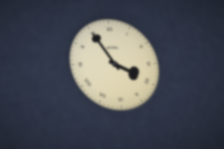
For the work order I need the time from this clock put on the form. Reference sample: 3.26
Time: 3.55
